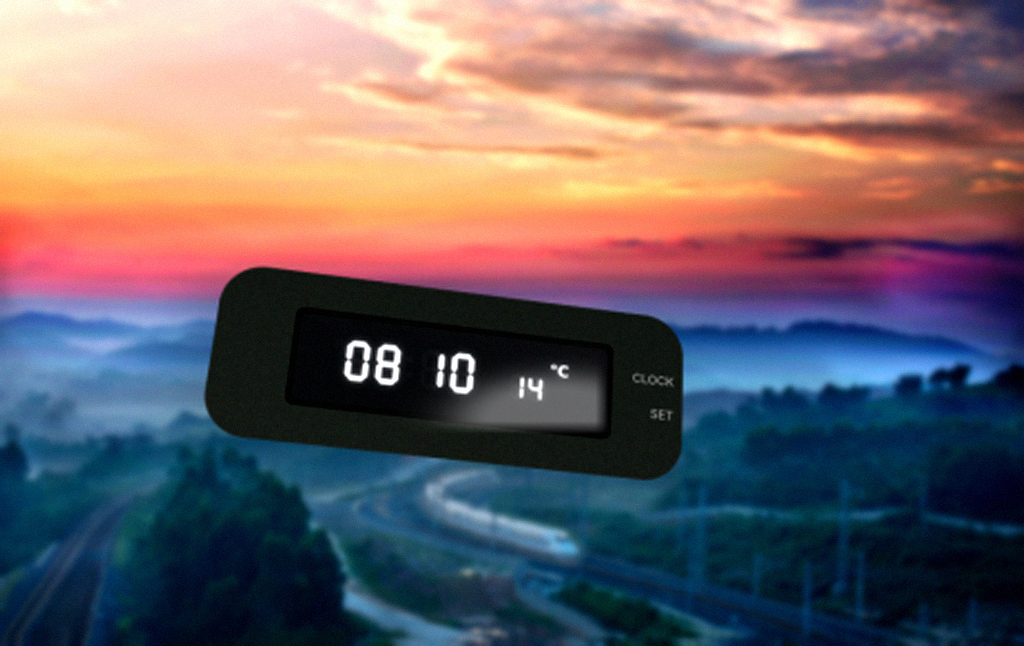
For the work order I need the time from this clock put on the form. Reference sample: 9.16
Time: 8.10
